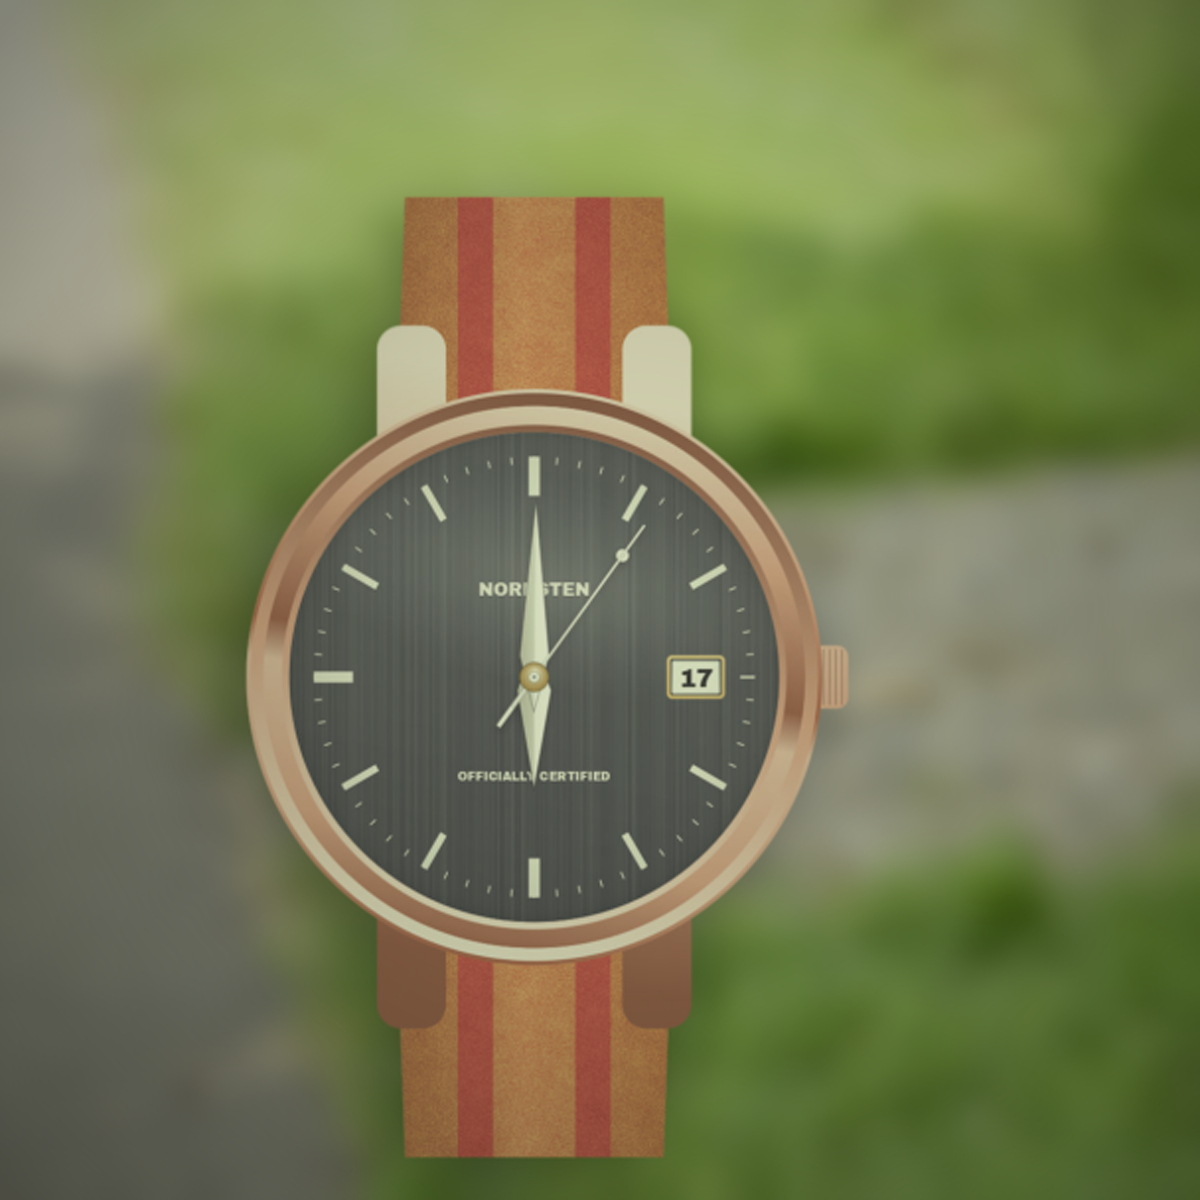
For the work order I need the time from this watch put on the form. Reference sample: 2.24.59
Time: 6.00.06
